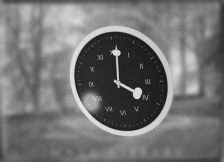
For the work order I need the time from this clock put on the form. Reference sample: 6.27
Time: 4.01
